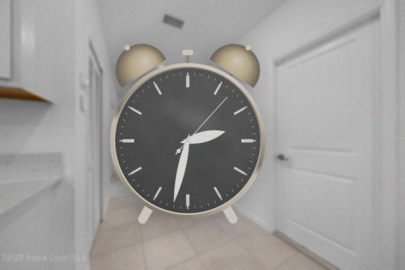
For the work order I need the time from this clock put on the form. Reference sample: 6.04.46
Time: 2.32.07
